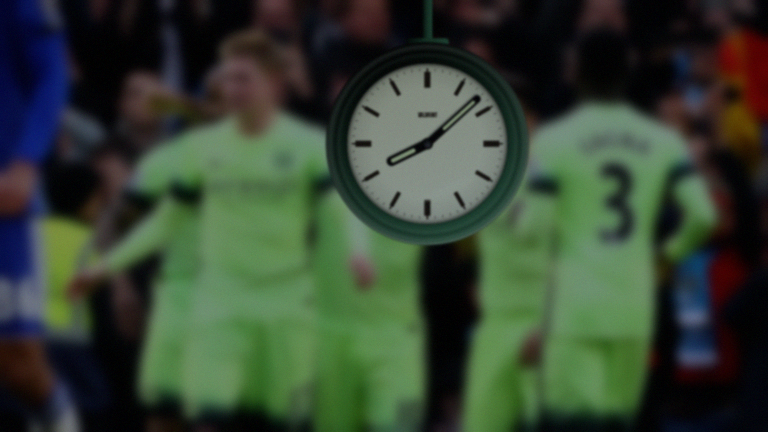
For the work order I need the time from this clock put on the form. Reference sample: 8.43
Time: 8.08
